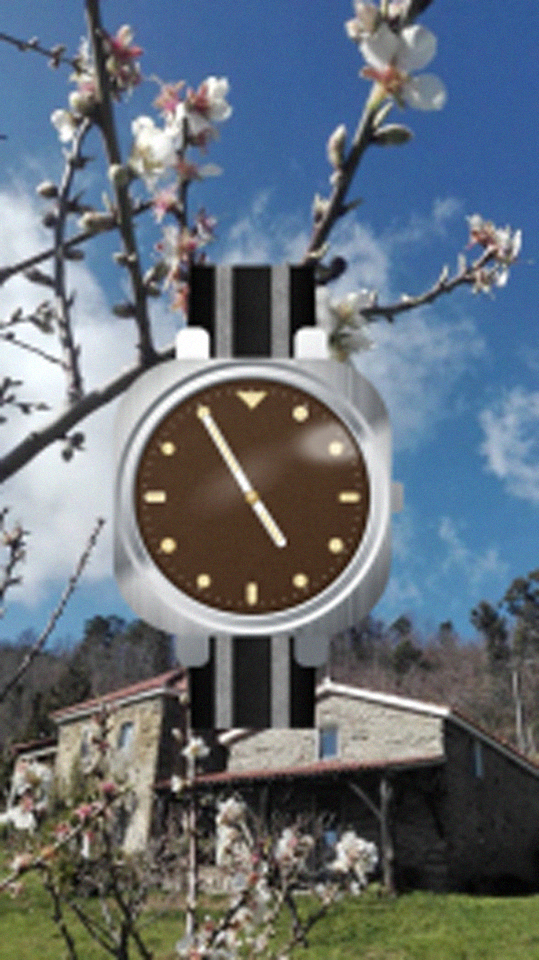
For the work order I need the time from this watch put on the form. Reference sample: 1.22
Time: 4.55
